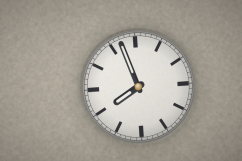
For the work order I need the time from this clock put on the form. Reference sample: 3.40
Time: 7.57
